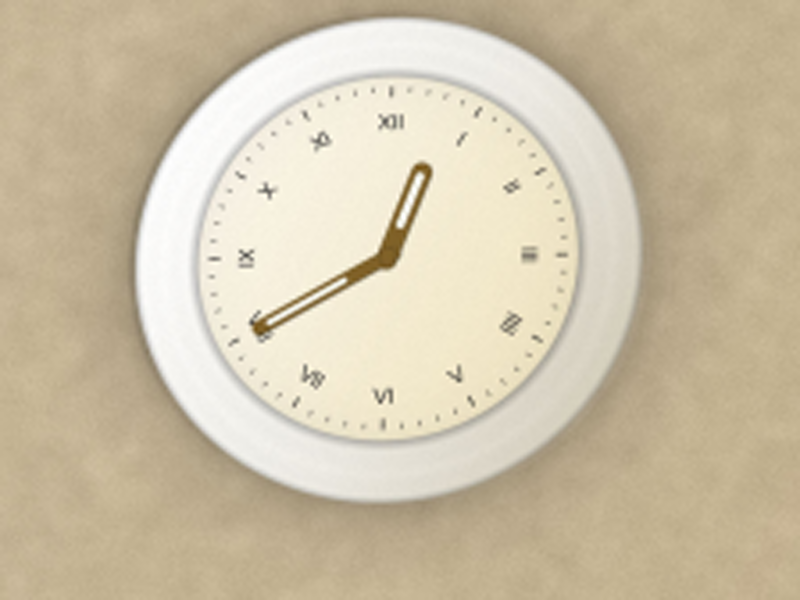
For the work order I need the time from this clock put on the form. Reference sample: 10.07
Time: 12.40
